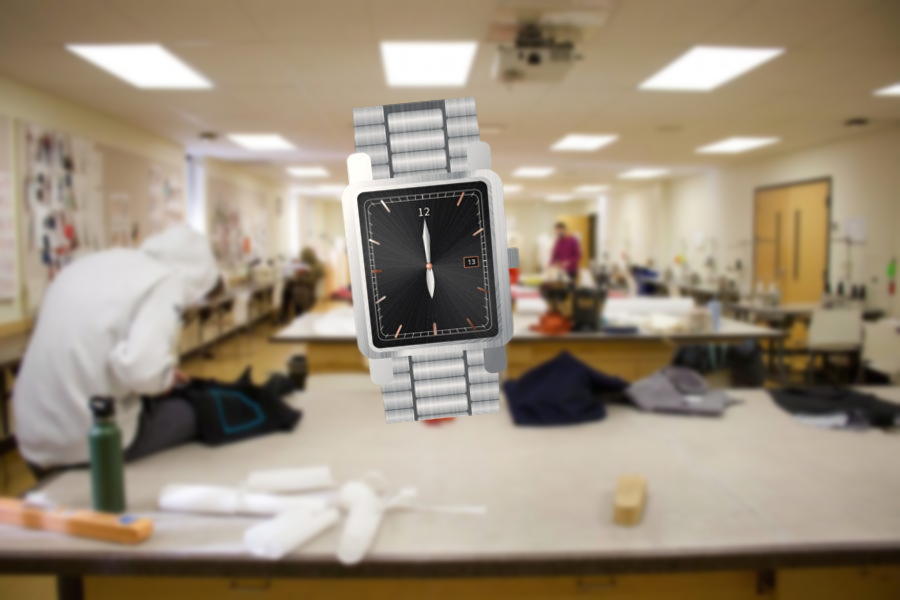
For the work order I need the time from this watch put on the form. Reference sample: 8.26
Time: 6.00
